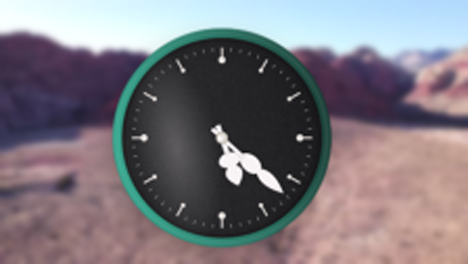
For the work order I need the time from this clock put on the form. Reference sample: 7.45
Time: 5.22
